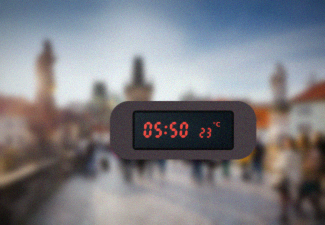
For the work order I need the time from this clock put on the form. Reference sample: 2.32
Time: 5.50
